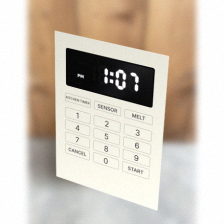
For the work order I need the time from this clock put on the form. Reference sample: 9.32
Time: 1.07
